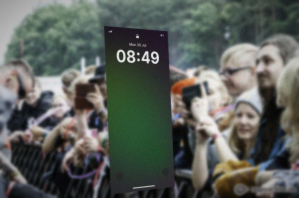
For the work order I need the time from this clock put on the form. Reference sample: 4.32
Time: 8.49
